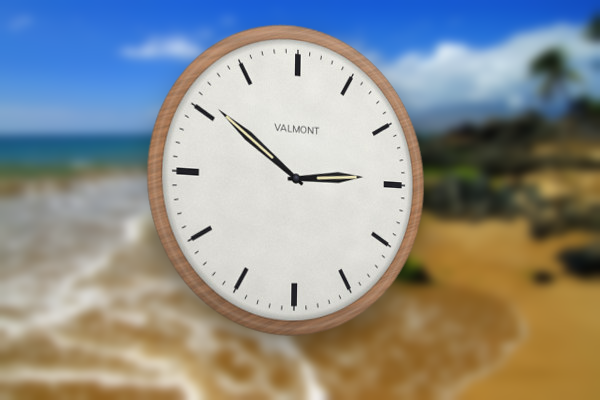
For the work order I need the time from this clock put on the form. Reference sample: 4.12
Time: 2.51
